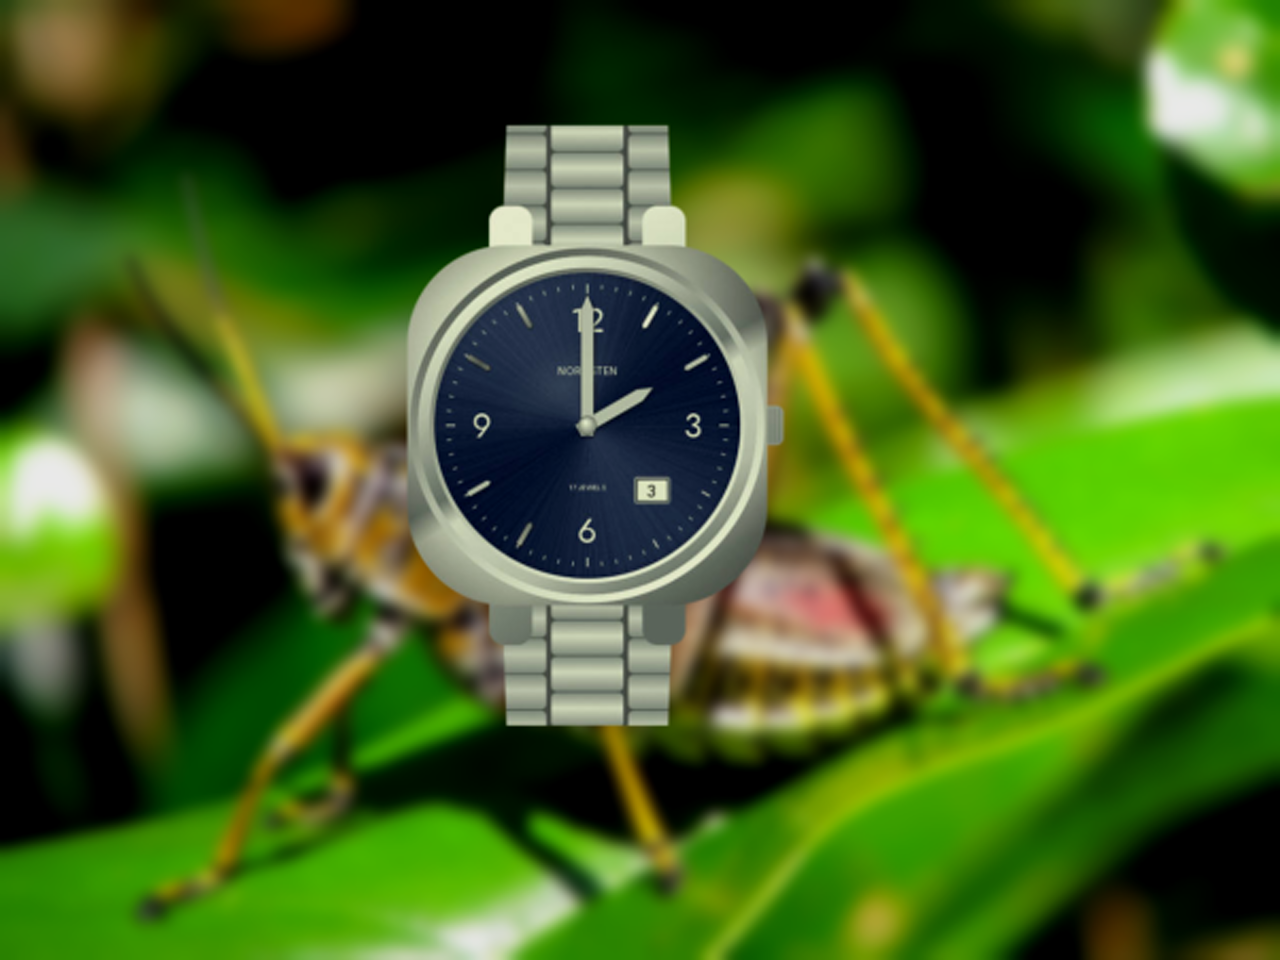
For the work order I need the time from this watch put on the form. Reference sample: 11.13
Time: 2.00
